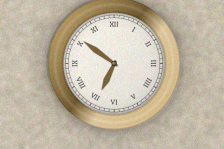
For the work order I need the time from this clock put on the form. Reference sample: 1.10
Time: 6.51
